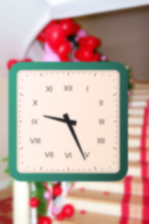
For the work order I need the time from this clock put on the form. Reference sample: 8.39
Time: 9.26
